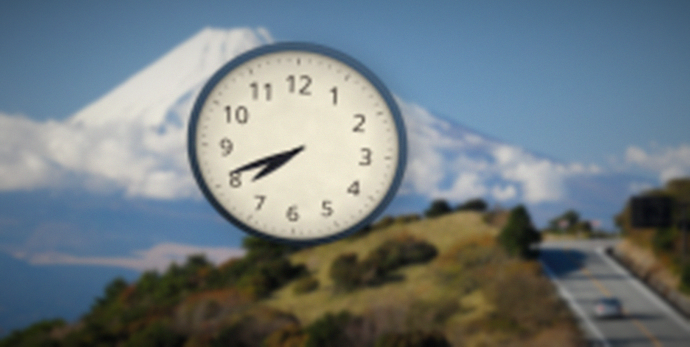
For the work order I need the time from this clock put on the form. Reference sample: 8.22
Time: 7.41
